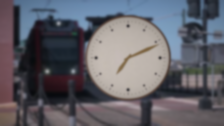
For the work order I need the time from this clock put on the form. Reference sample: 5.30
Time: 7.11
